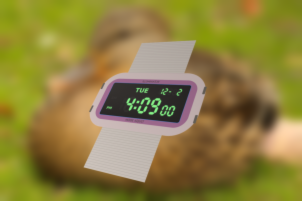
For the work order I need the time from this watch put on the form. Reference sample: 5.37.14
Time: 4.09.00
